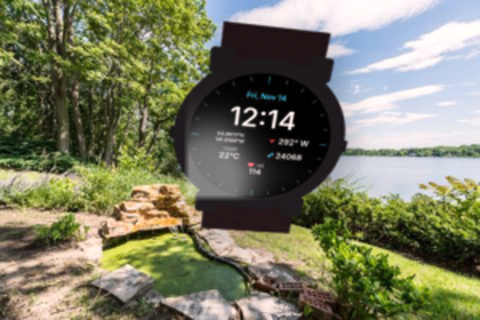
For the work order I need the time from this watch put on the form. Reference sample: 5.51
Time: 12.14
